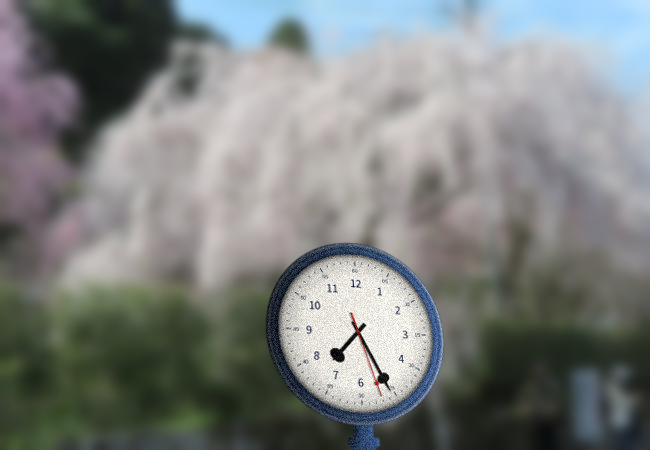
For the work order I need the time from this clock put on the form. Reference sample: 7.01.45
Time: 7.25.27
